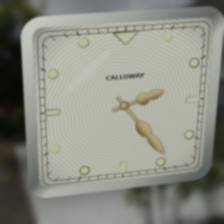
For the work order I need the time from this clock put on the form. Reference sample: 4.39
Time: 2.24
